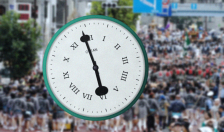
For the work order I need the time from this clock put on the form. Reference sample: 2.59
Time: 5.59
